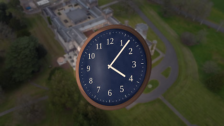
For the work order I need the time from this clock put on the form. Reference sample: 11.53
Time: 4.07
